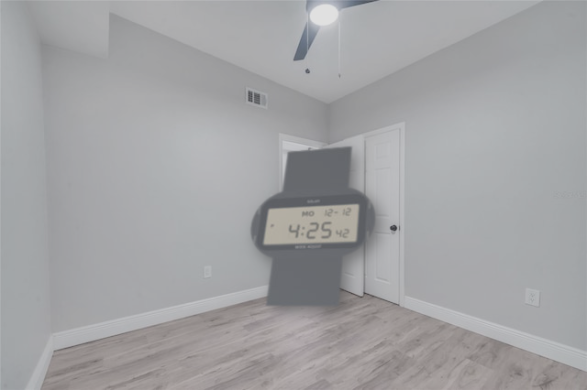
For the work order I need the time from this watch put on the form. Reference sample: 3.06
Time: 4.25
